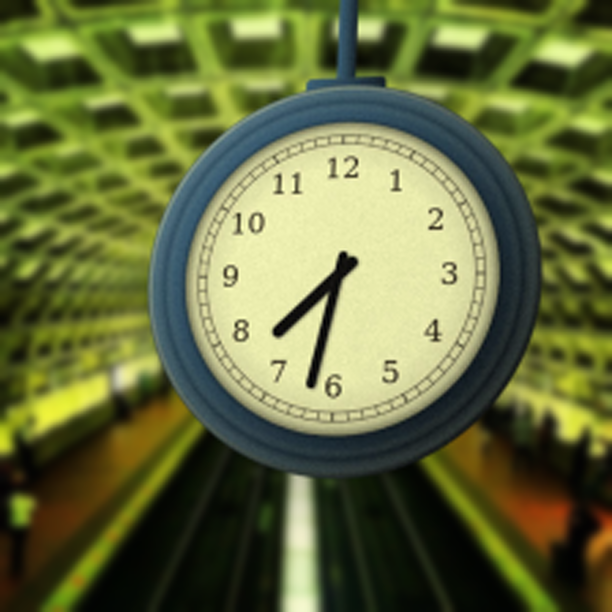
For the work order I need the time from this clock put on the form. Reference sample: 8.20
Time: 7.32
